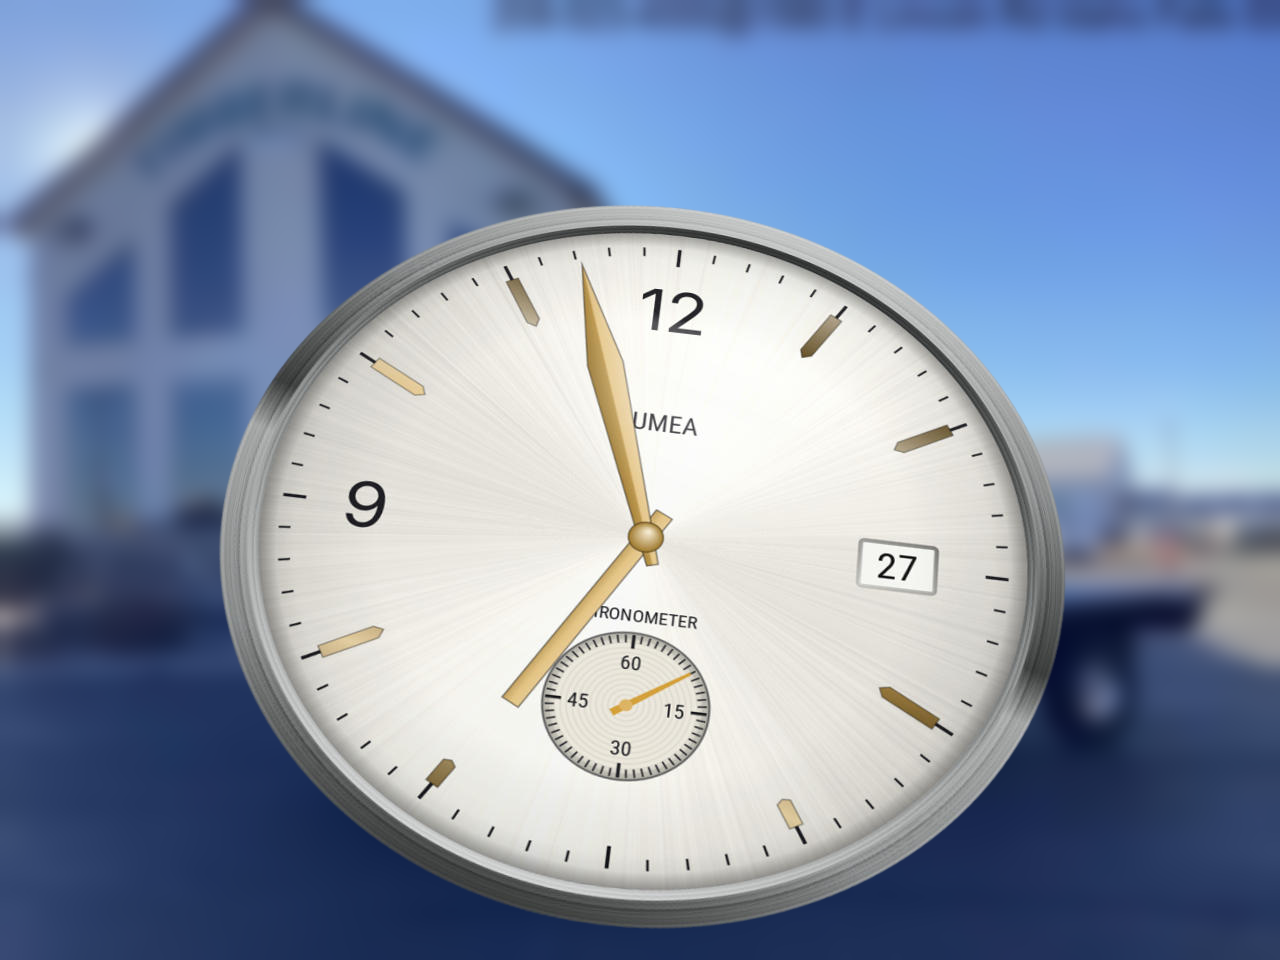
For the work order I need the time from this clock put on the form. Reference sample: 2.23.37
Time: 6.57.09
